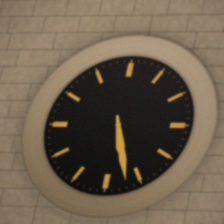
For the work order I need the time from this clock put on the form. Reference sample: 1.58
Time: 5.27
